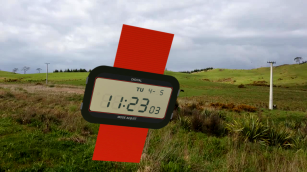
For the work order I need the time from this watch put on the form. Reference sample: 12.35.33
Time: 11.23.03
